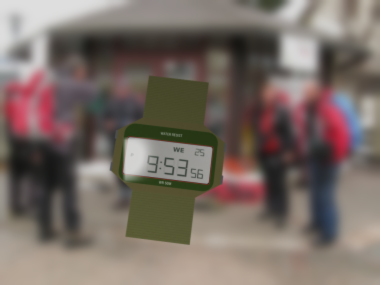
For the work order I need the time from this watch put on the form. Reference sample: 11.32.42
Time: 9.53.56
